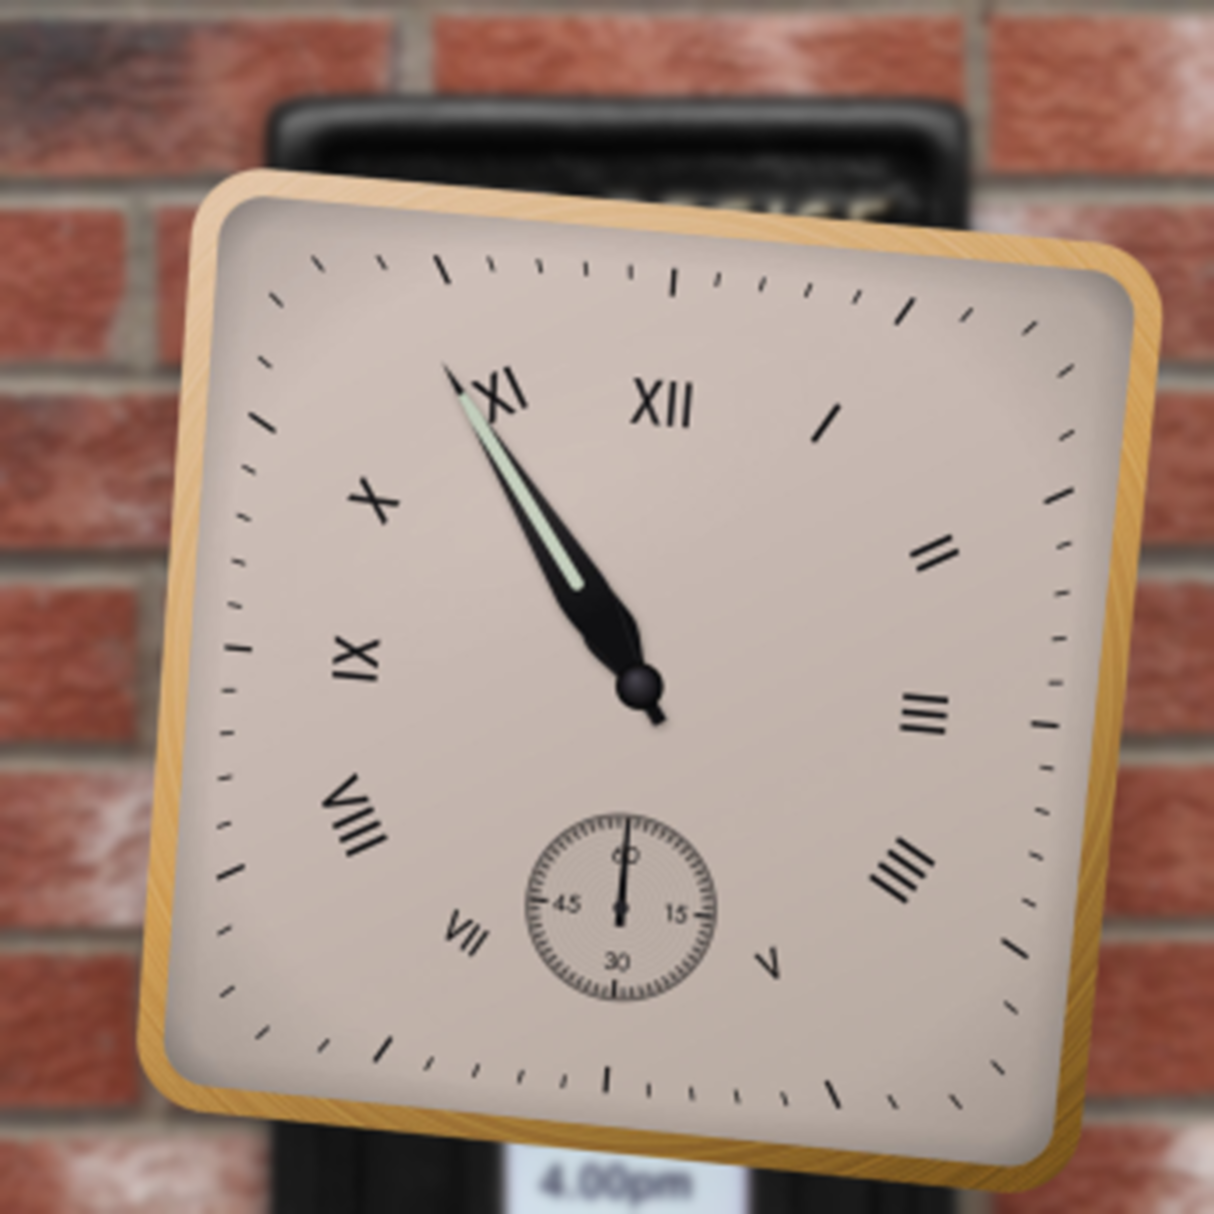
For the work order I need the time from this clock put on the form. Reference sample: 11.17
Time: 10.54
